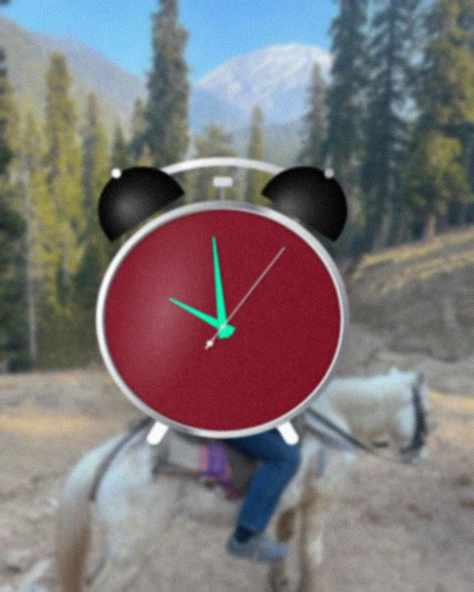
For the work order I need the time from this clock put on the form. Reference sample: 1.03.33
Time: 9.59.06
